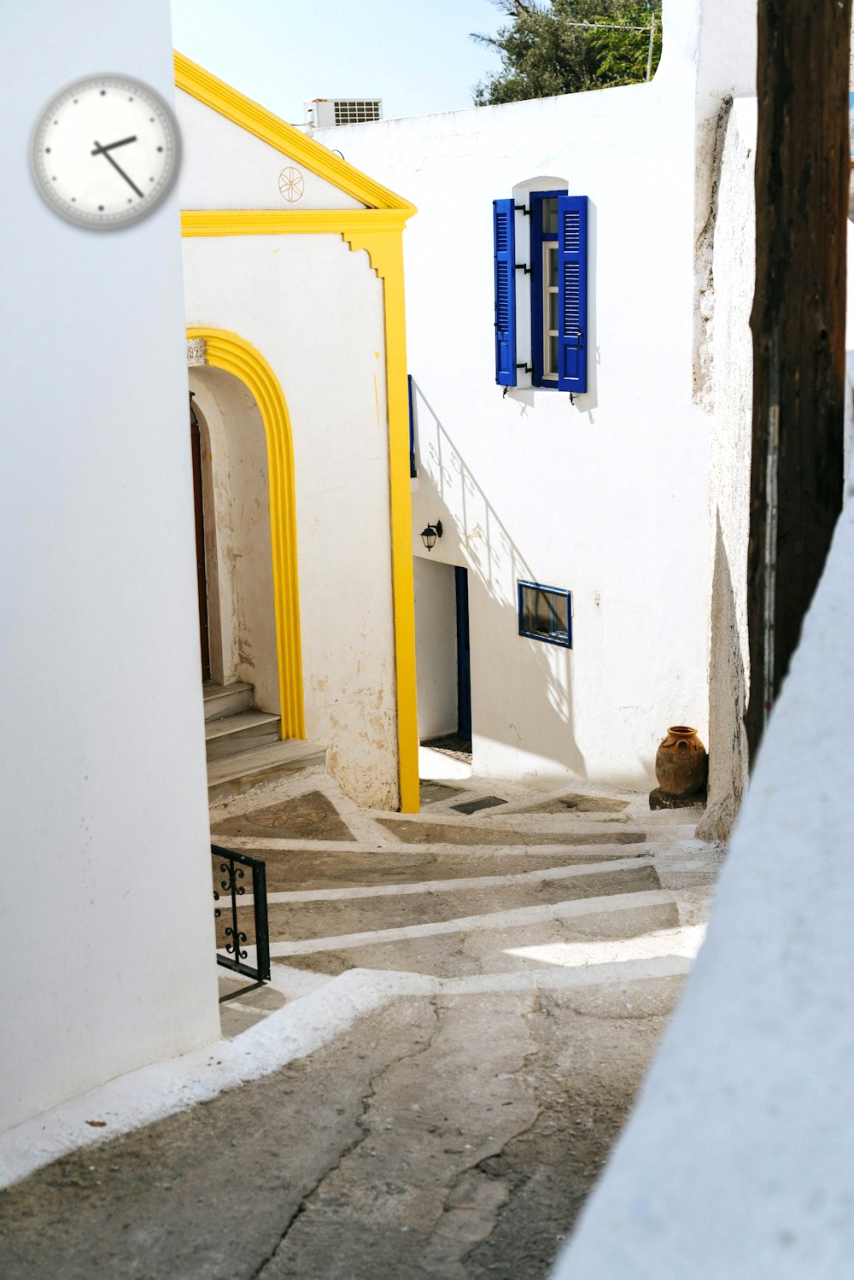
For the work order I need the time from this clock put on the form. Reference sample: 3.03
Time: 2.23
